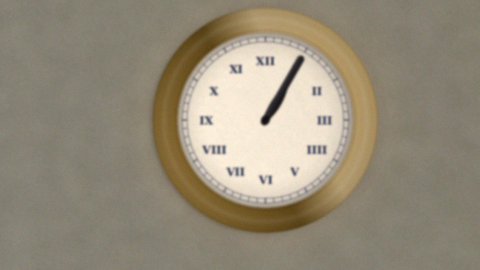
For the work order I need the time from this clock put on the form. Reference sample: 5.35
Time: 1.05
